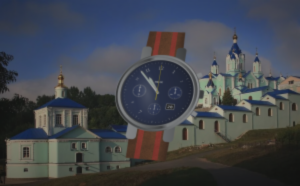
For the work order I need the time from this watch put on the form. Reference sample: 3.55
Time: 10.53
